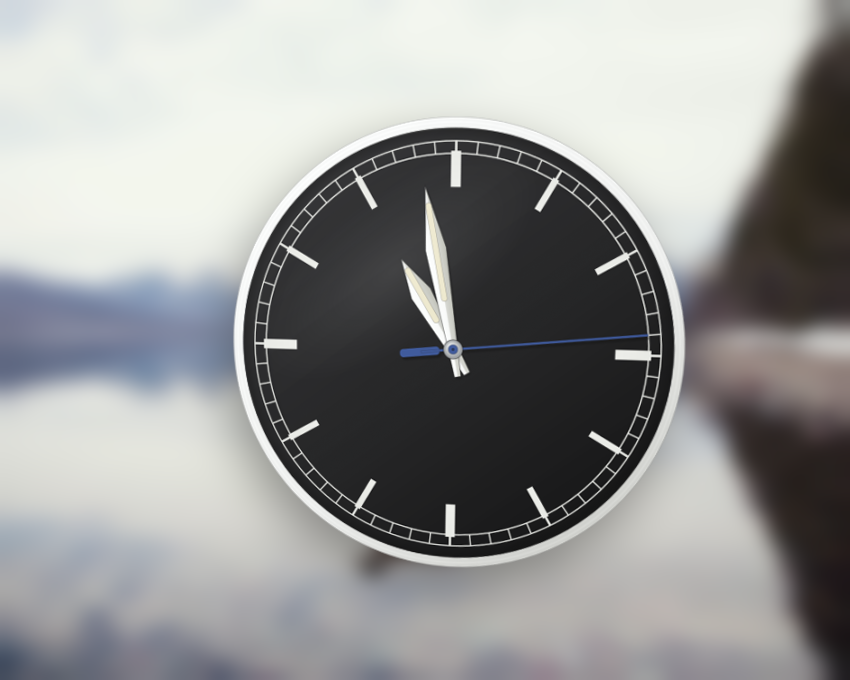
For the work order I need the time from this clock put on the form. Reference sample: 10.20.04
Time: 10.58.14
